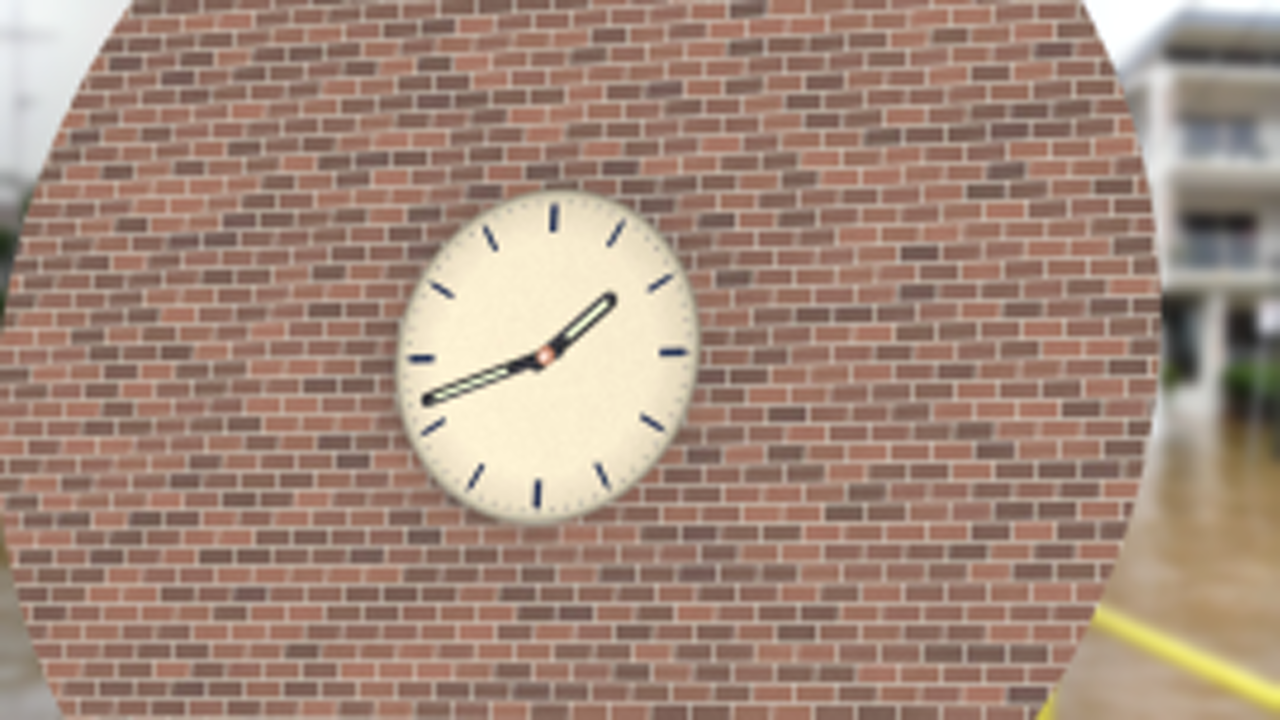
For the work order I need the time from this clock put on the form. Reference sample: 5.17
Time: 1.42
